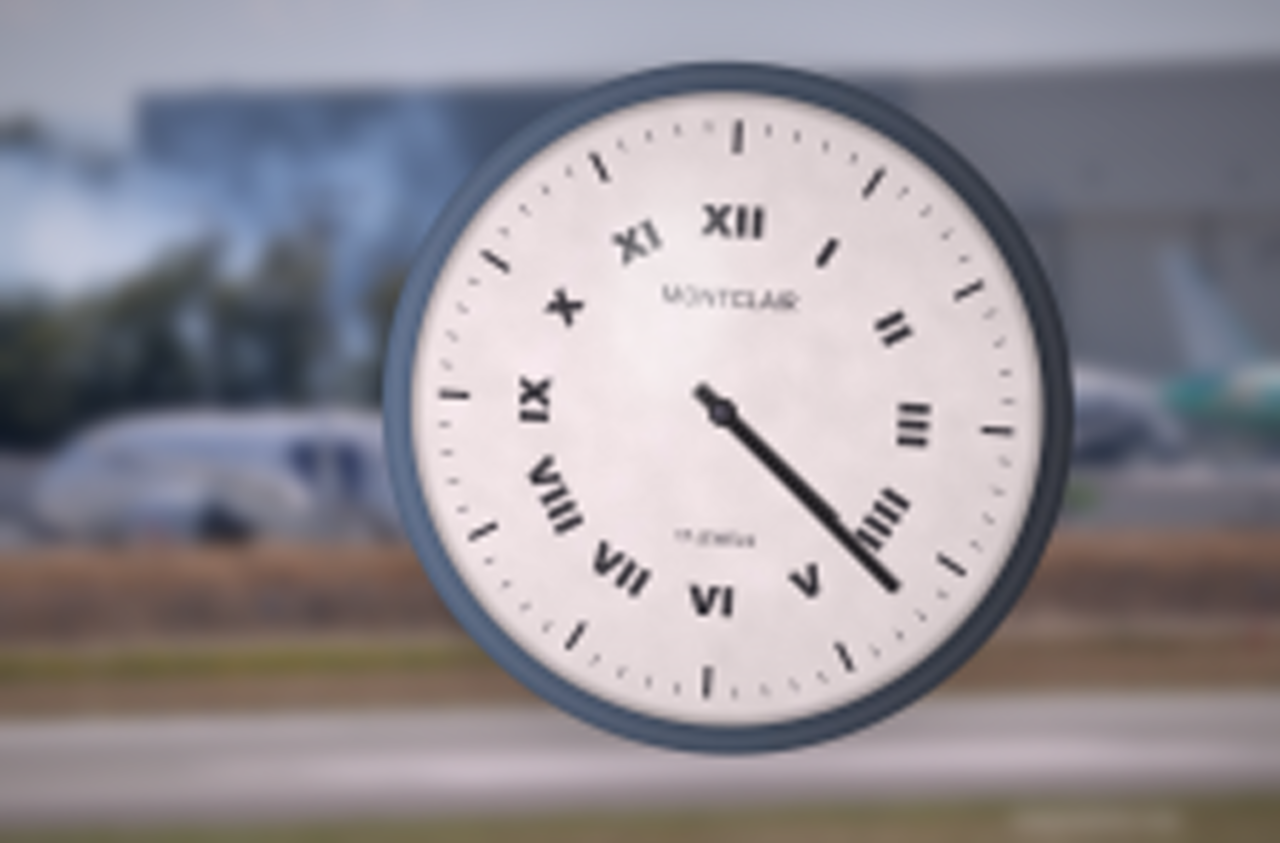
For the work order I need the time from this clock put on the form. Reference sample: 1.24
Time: 4.22
